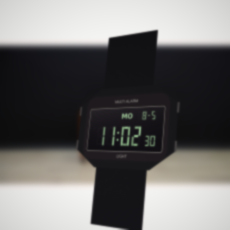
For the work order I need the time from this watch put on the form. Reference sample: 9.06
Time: 11.02
